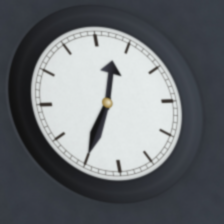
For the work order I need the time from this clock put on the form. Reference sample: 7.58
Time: 12.35
